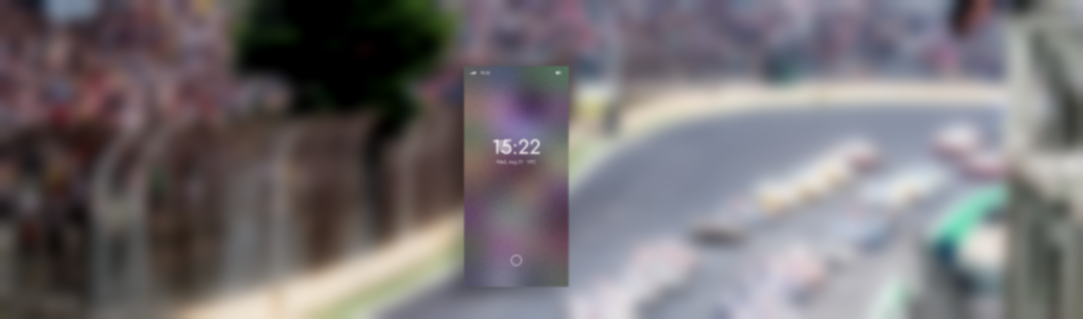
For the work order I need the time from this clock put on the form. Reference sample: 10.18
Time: 15.22
